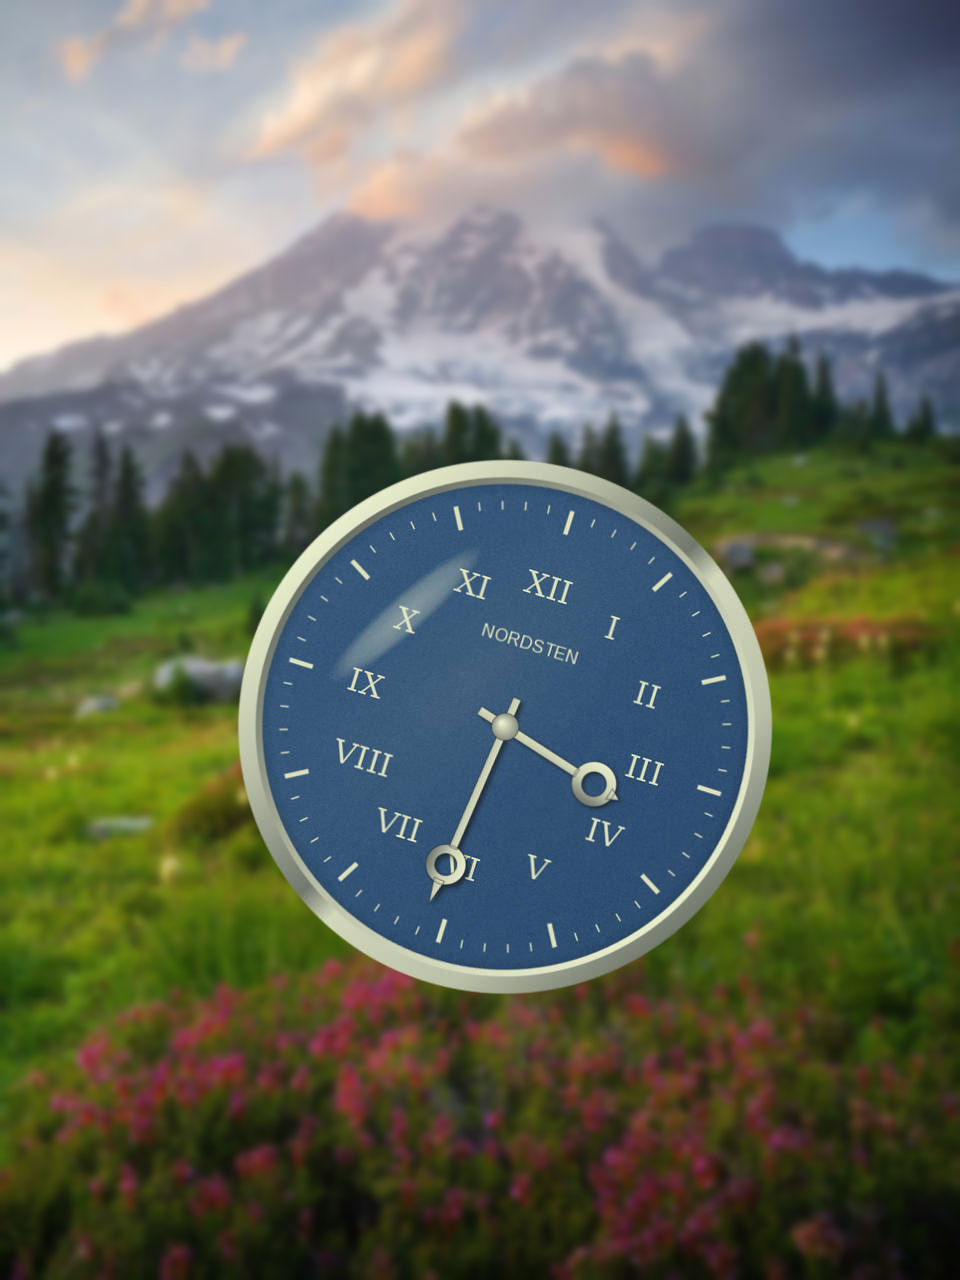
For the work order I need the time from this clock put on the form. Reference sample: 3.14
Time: 3.31
